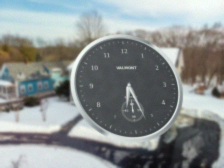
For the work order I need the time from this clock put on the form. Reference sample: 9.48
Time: 6.27
